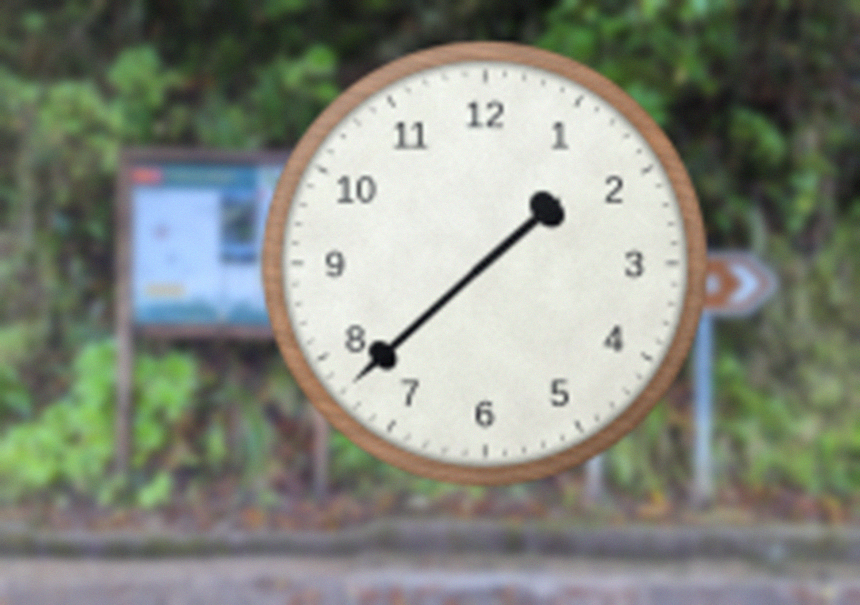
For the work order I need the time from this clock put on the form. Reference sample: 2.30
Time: 1.38
